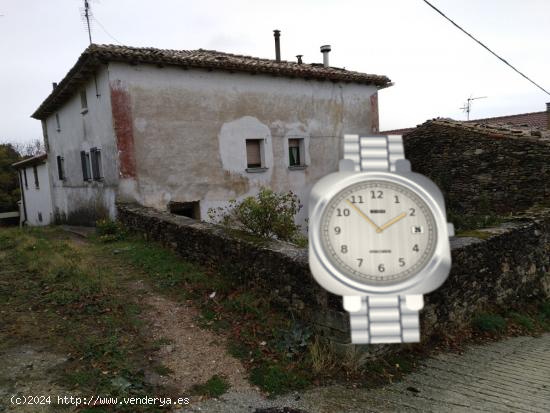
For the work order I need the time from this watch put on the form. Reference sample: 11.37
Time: 1.53
